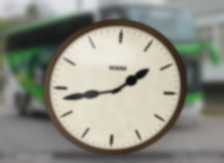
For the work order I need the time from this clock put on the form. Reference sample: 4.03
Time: 1.43
